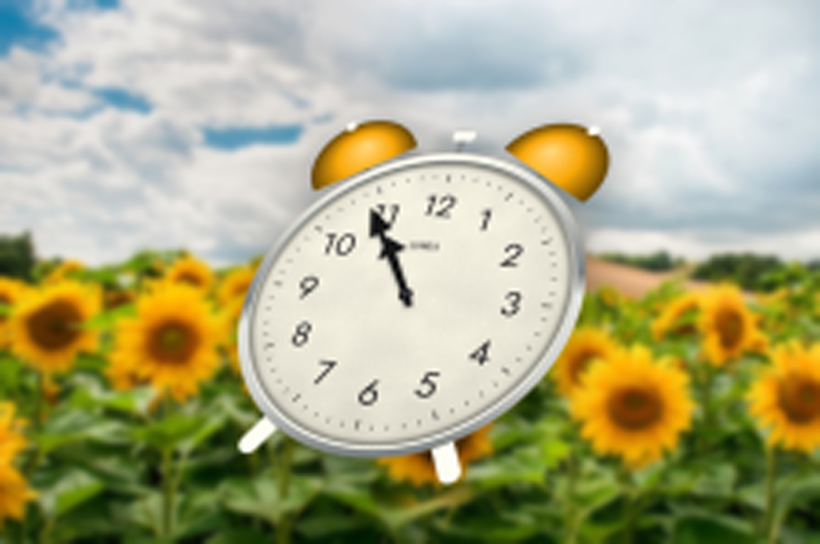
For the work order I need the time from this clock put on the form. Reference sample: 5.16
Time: 10.54
